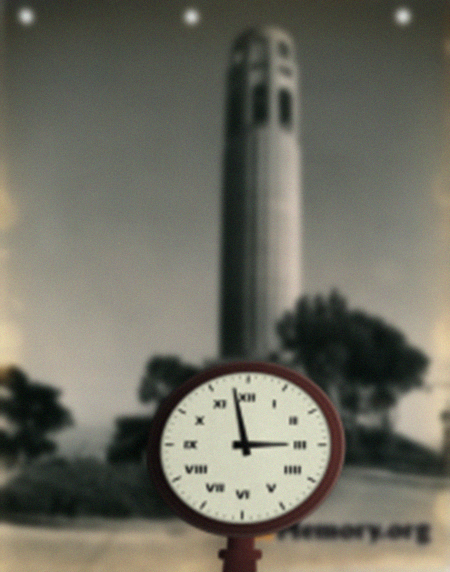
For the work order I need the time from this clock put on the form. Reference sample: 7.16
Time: 2.58
